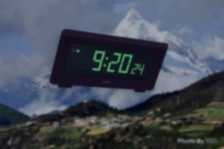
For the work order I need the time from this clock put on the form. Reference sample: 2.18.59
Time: 9.20.24
